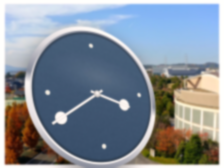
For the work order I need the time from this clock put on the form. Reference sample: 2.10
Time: 3.40
